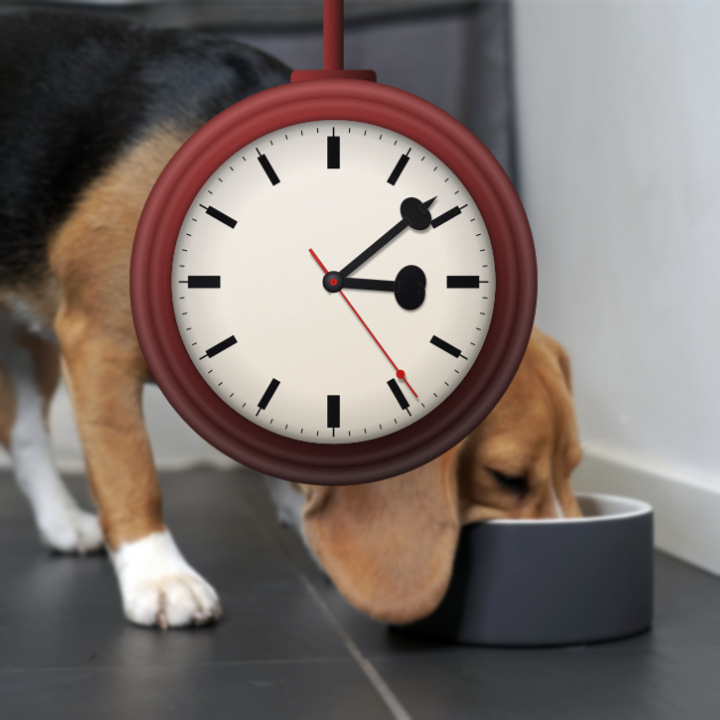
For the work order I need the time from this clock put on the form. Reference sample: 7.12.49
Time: 3.08.24
